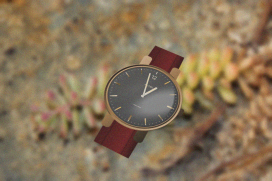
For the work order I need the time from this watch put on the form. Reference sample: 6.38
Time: 12.58
